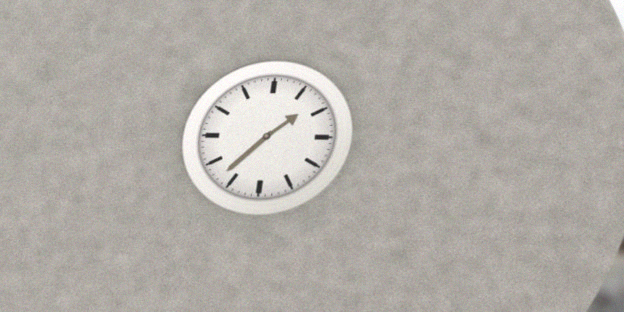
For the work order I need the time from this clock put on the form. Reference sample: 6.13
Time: 1.37
